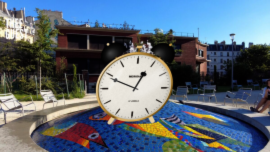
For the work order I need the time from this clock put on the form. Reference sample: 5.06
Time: 12.49
